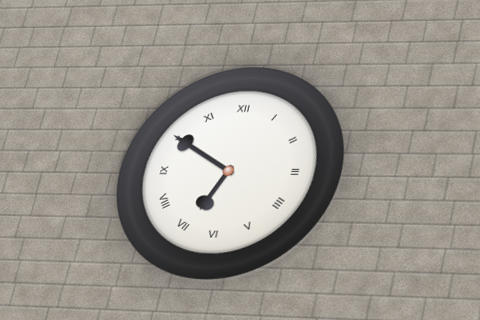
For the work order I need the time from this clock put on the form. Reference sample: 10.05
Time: 6.50
